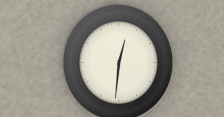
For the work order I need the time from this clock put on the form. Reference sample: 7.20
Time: 12.31
